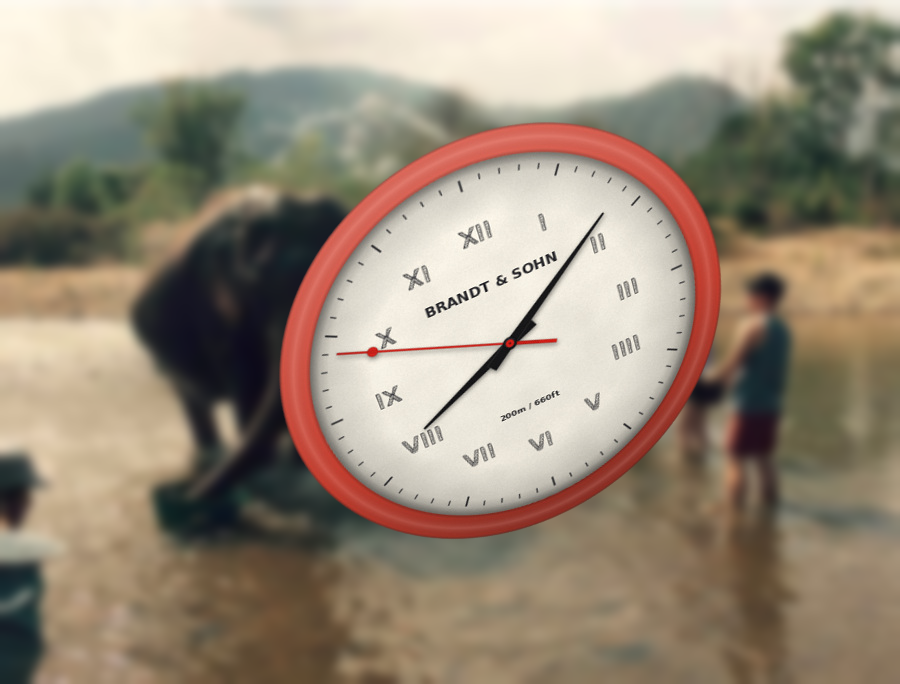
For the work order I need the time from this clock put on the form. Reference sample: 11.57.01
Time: 8.08.49
